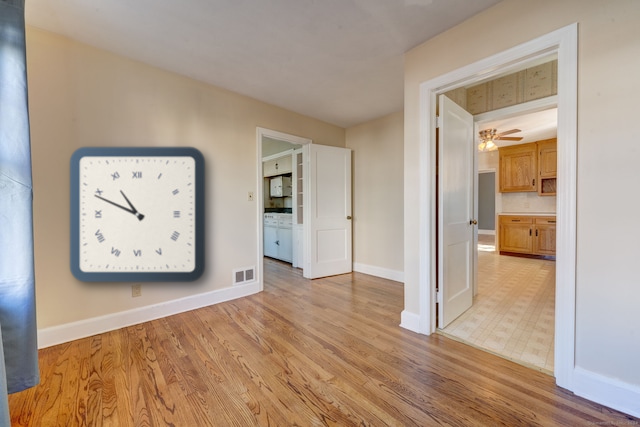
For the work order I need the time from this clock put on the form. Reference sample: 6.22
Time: 10.49
